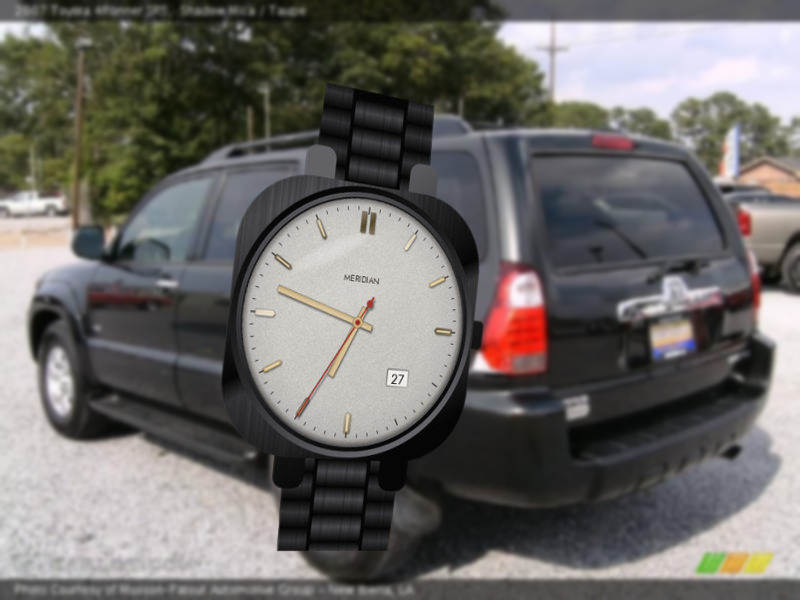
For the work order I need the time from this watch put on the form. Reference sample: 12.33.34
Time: 6.47.35
